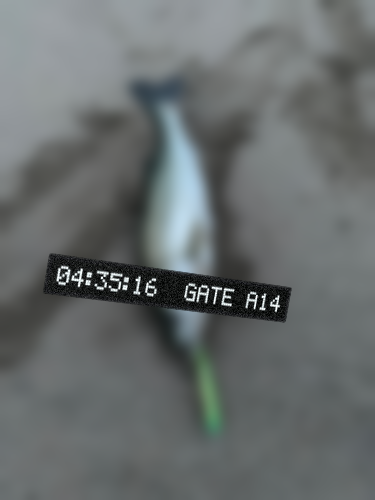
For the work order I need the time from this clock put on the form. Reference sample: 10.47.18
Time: 4.35.16
